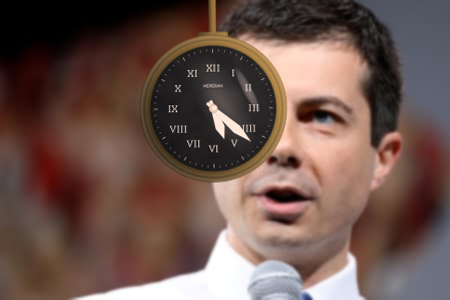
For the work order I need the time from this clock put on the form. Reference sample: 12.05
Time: 5.22
